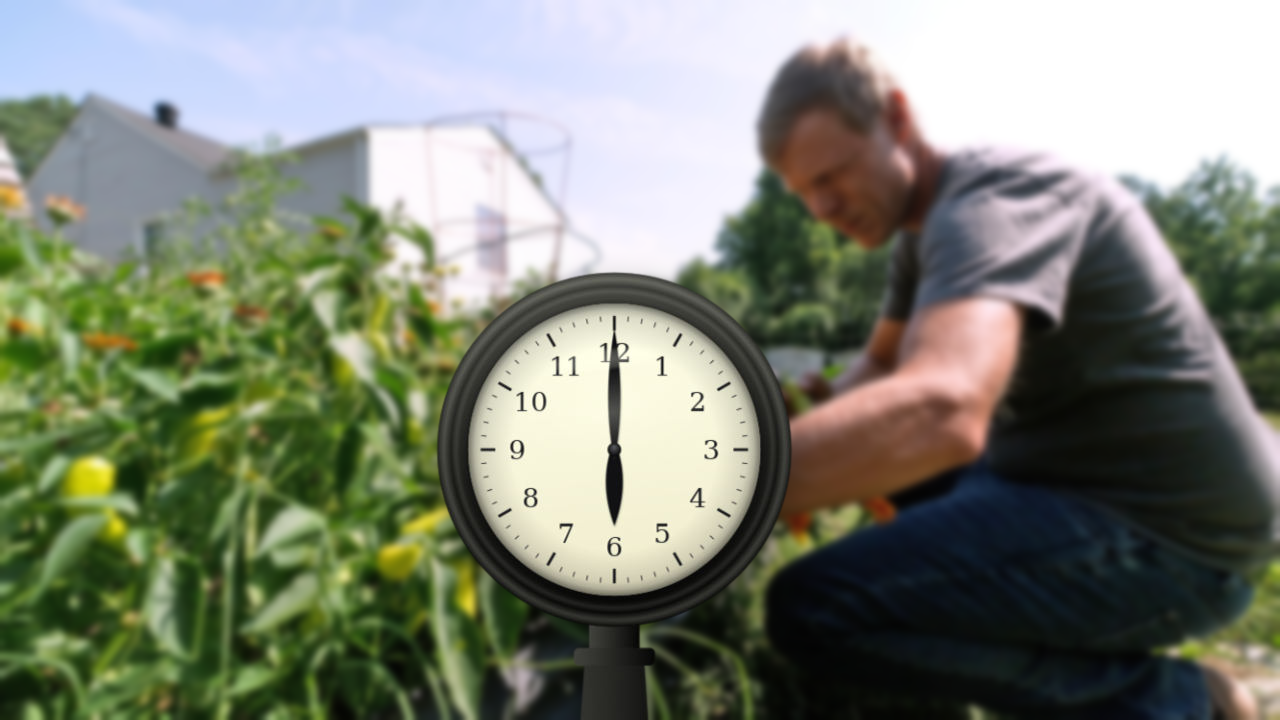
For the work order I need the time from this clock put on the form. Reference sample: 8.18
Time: 6.00
